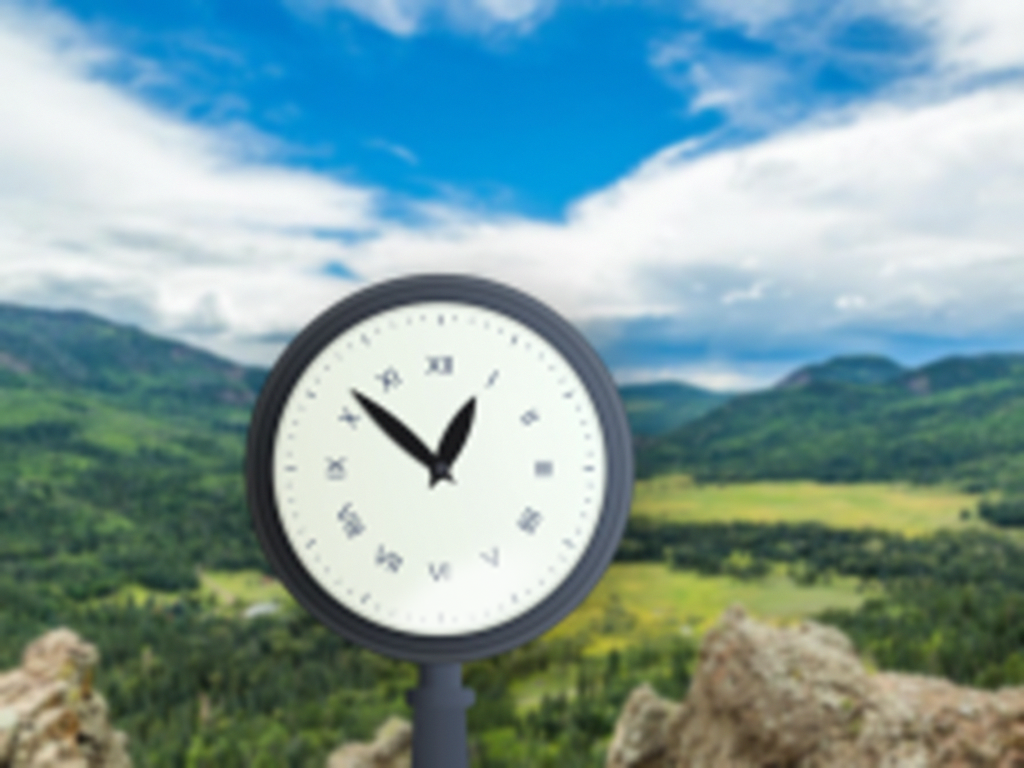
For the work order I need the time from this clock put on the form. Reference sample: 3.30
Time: 12.52
